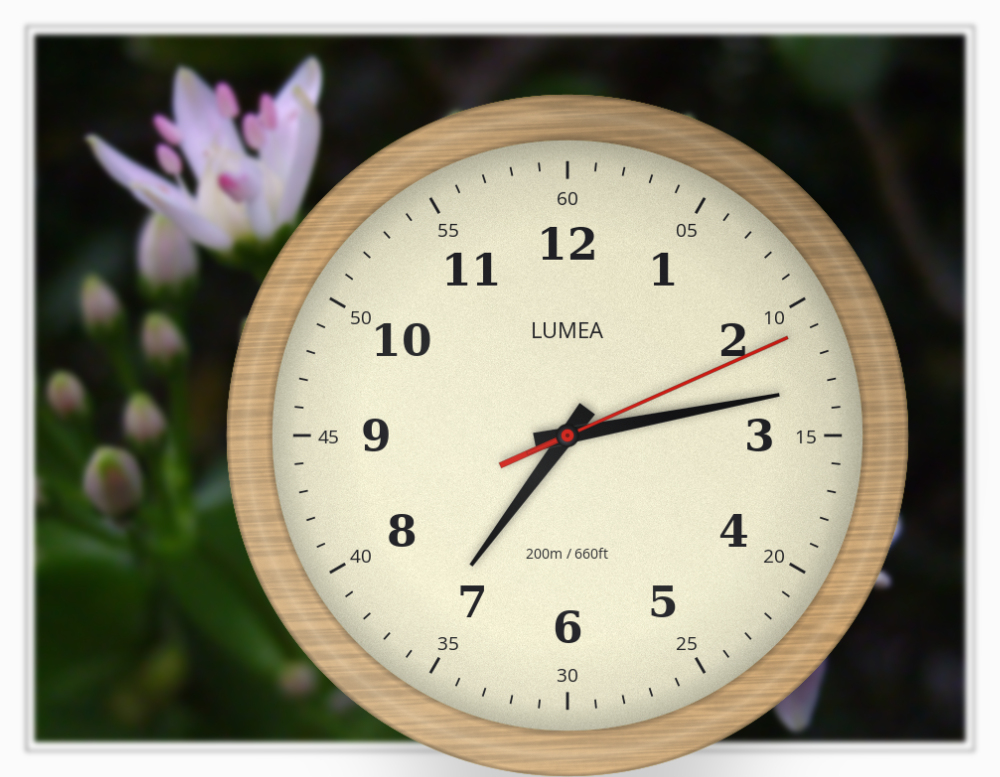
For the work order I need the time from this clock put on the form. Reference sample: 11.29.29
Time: 7.13.11
